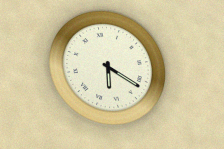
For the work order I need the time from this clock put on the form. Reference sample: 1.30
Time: 6.22
